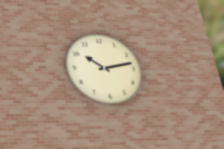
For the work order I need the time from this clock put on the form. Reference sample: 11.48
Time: 10.13
